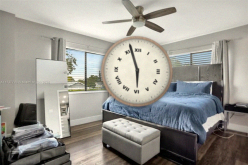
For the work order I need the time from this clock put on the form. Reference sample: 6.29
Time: 5.57
